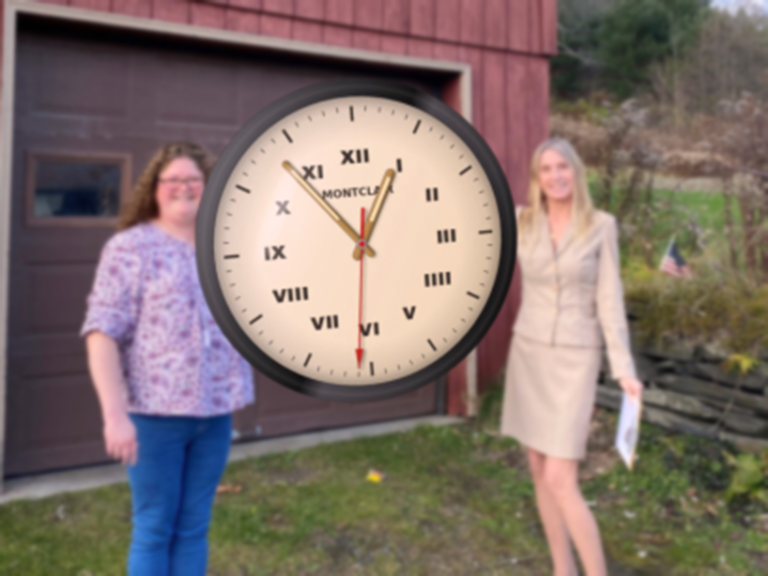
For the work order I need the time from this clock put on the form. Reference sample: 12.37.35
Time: 12.53.31
